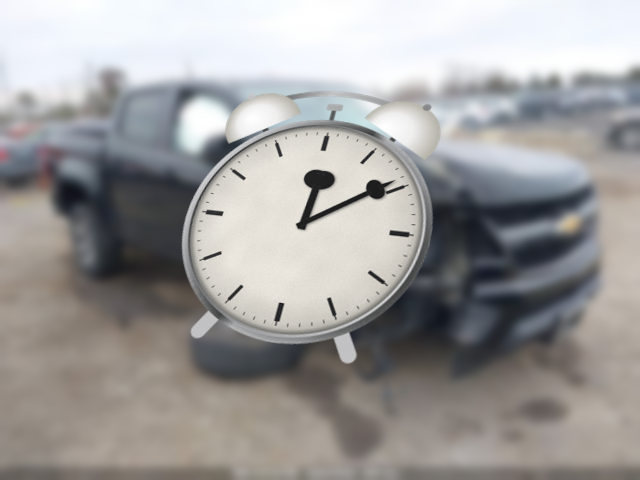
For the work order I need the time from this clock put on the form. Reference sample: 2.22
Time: 12.09
